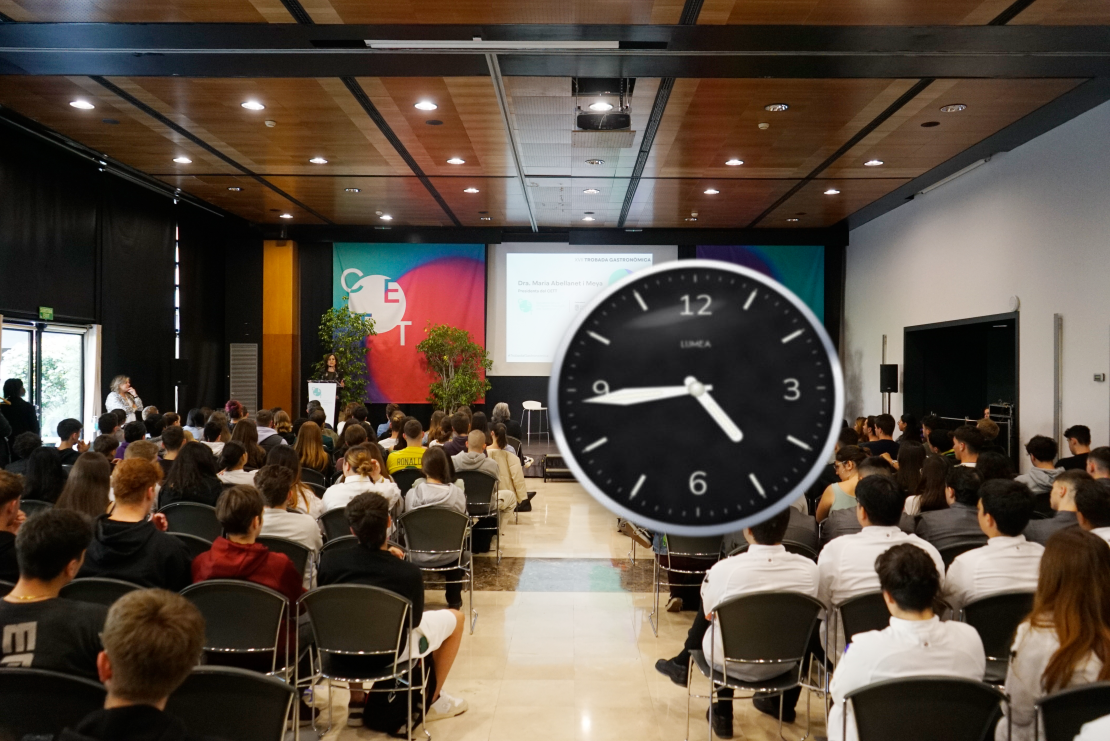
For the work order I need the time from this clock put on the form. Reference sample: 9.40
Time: 4.44
